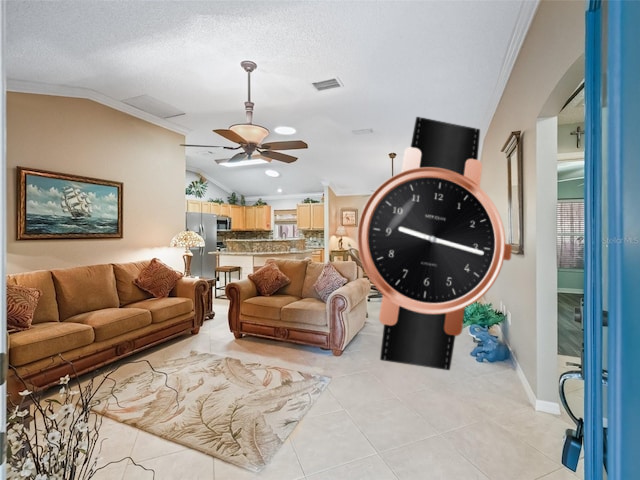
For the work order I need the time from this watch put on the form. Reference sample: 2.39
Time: 9.16
